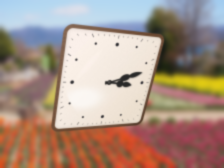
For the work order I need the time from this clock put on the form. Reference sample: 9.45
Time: 3.12
